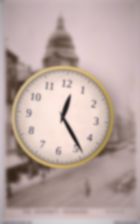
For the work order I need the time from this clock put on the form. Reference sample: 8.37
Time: 12.24
